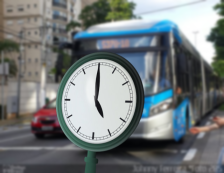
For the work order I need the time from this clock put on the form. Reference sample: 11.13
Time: 5.00
